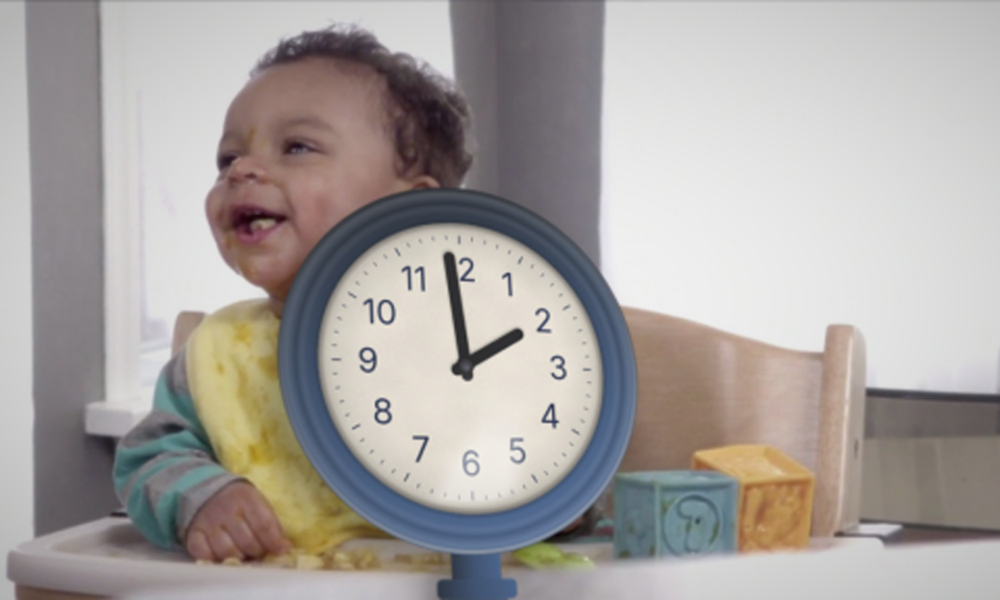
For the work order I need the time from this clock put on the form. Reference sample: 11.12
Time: 1.59
